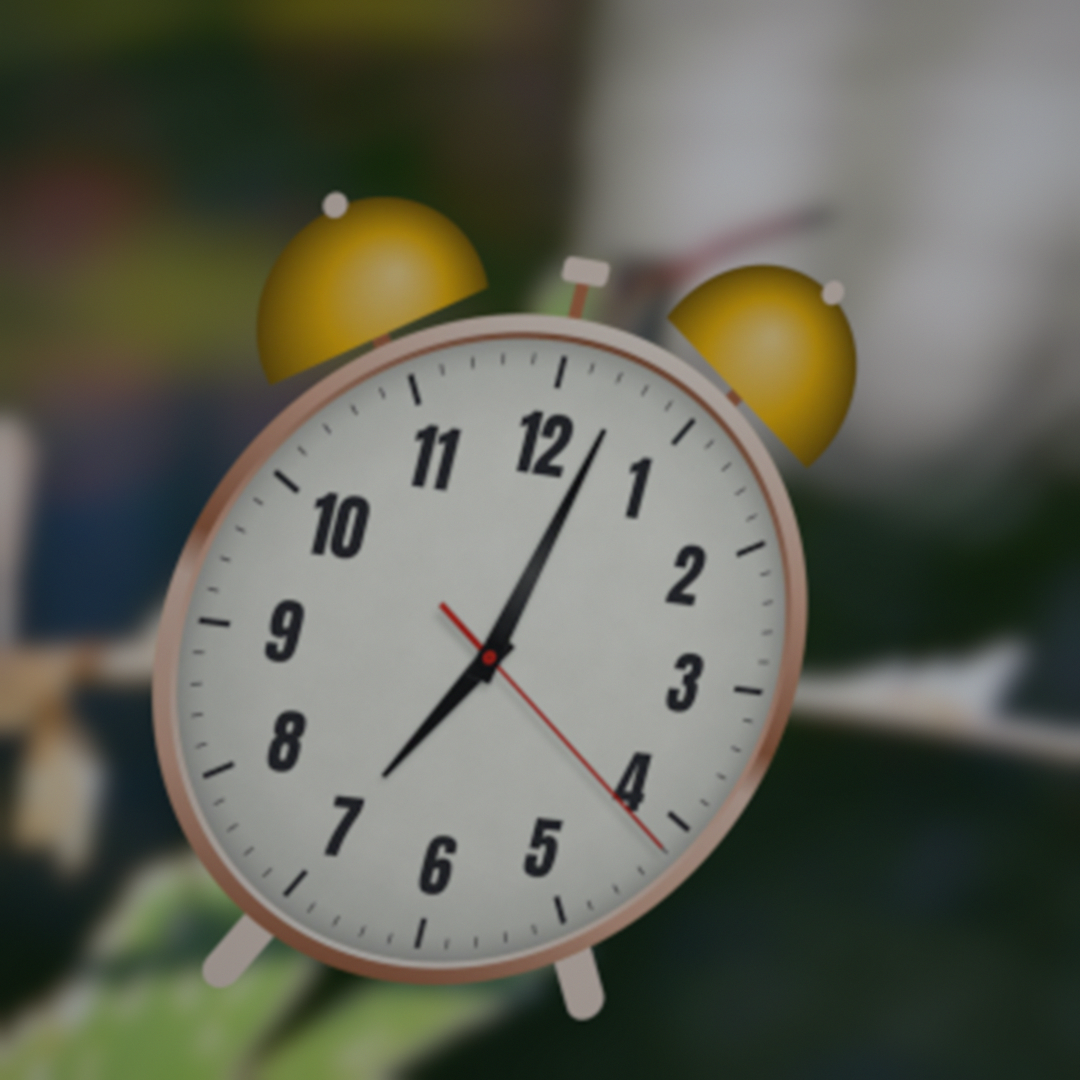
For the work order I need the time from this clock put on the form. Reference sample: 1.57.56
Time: 7.02.21
